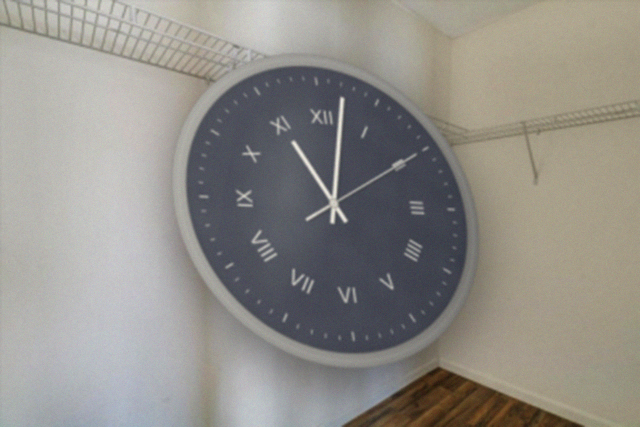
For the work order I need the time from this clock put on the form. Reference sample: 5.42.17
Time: 11.02.10
